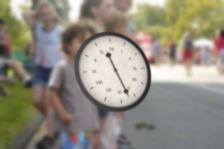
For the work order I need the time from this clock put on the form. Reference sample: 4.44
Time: 11.27
